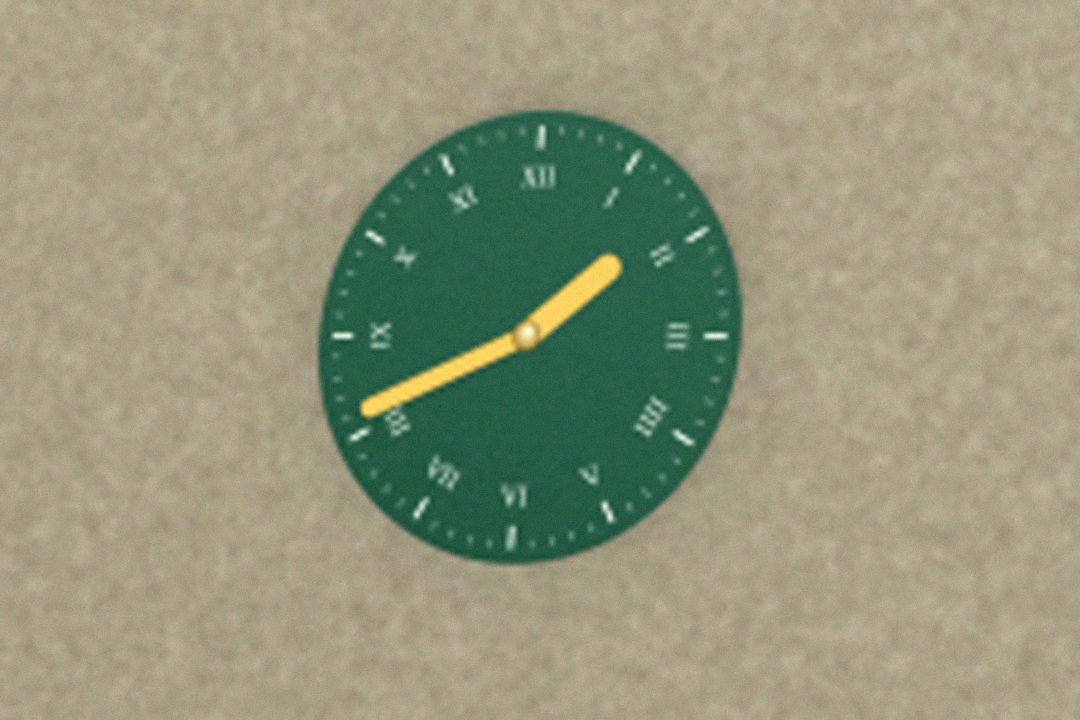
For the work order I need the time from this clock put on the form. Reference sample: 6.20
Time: 1.41
